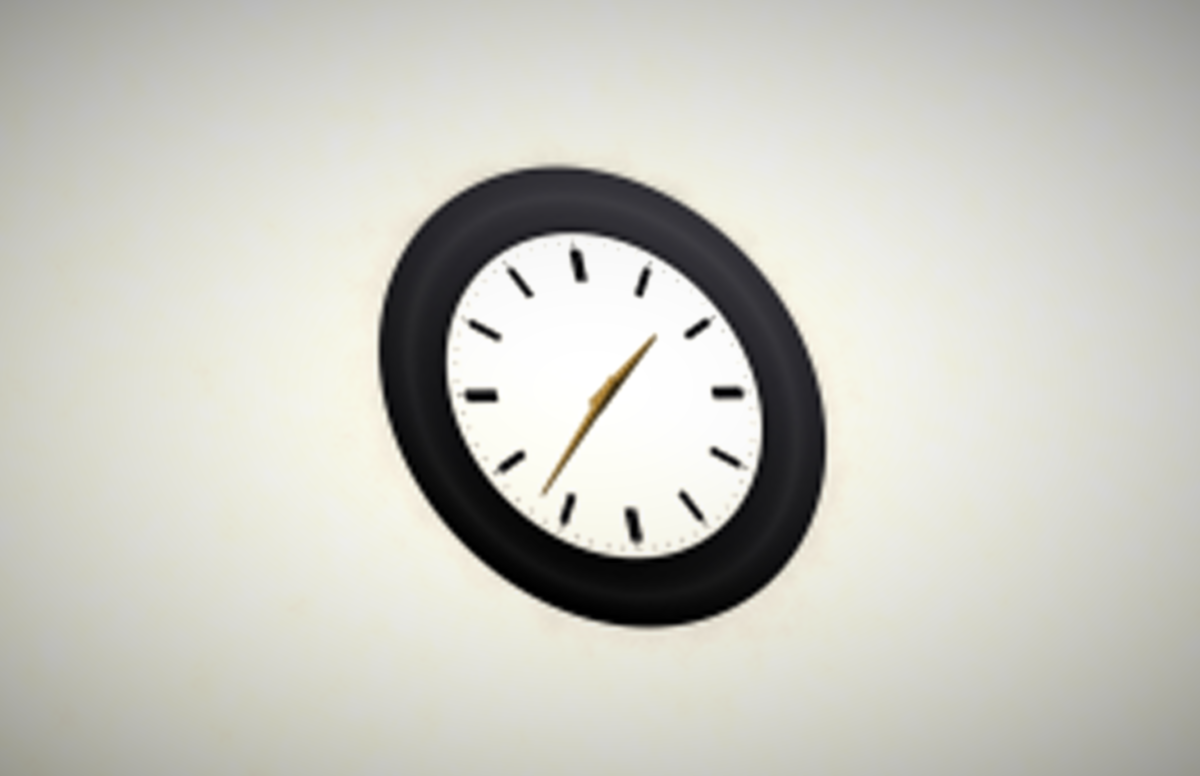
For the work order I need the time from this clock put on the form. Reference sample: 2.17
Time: 1.37
